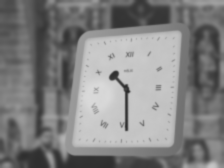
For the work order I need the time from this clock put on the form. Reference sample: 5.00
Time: 10.29
